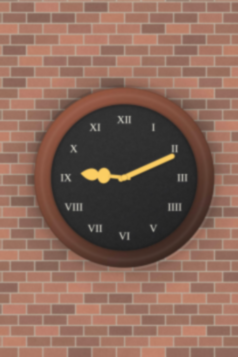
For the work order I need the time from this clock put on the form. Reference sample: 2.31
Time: 9.11
